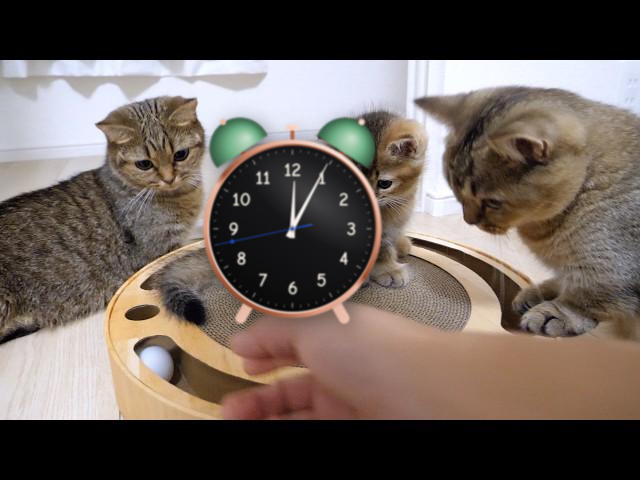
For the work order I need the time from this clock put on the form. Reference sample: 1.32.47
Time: 12.04.43
